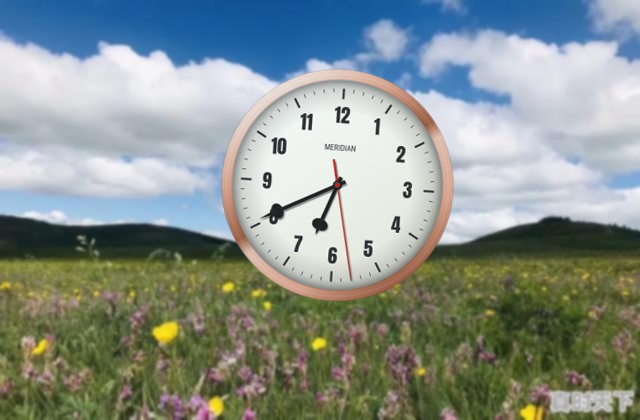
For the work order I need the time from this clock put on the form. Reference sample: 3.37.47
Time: 6.40.28
